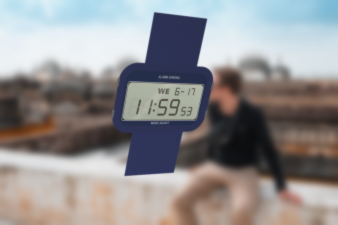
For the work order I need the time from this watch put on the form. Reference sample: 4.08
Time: 11.59
